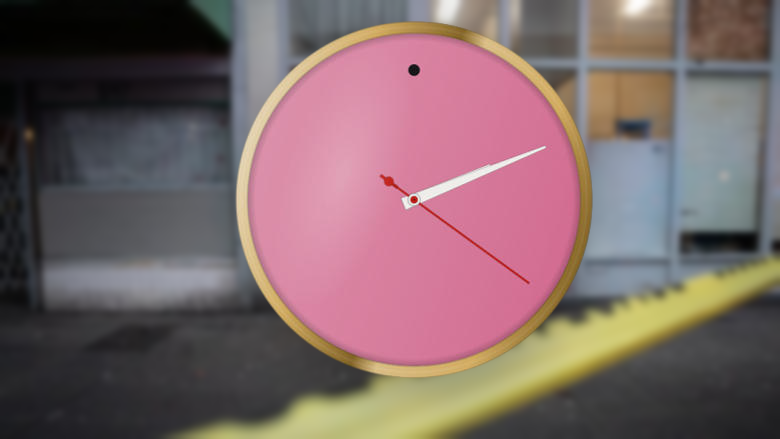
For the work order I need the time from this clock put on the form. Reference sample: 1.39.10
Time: 2.11.21
